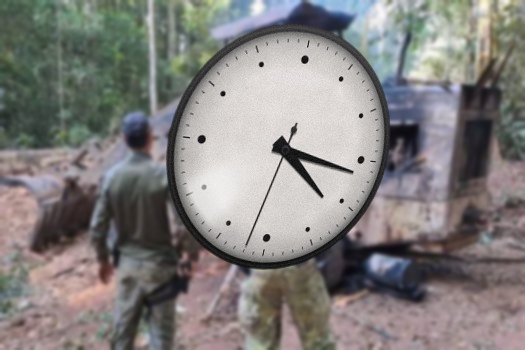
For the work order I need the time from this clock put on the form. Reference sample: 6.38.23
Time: 4.16.32
